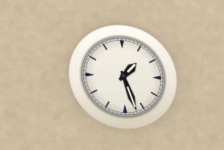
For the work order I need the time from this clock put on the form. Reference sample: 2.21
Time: 1.27
